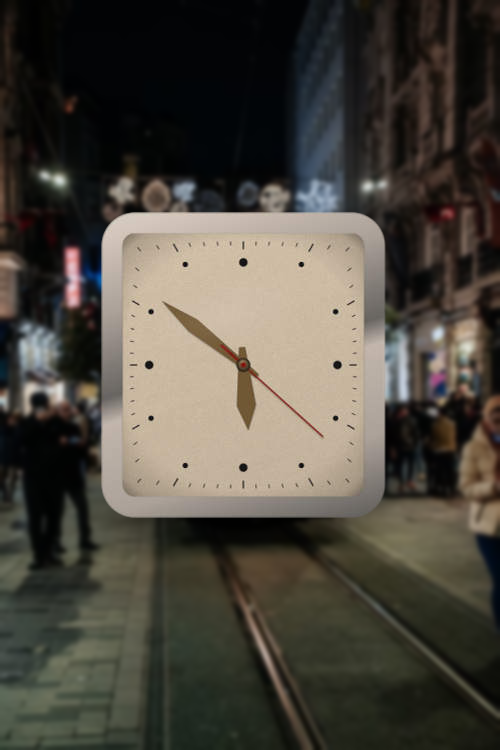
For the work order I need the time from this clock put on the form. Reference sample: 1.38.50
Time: 5.51.22
